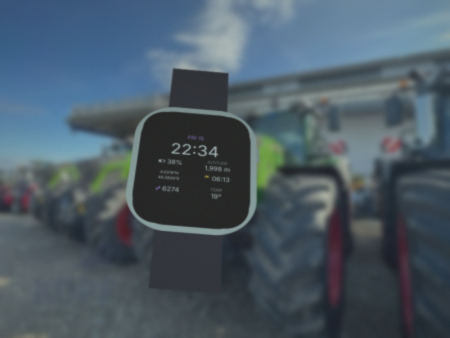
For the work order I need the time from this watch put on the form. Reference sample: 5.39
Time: 22.34
